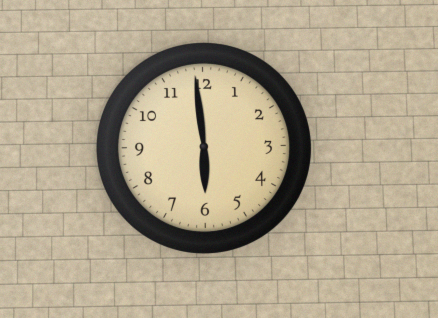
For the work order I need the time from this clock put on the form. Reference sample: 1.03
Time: 5.59
